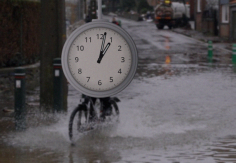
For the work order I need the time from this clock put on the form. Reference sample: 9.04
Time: 1.02
